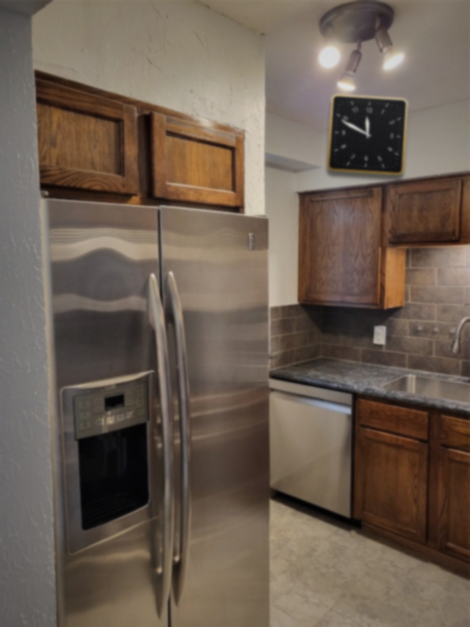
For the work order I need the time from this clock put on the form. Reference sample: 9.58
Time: 11.49
